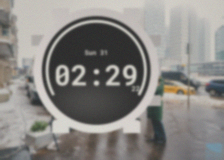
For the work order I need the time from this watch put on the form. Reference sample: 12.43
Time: 2.29
